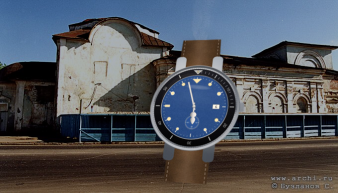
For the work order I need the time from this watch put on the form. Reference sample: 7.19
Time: 5.57
